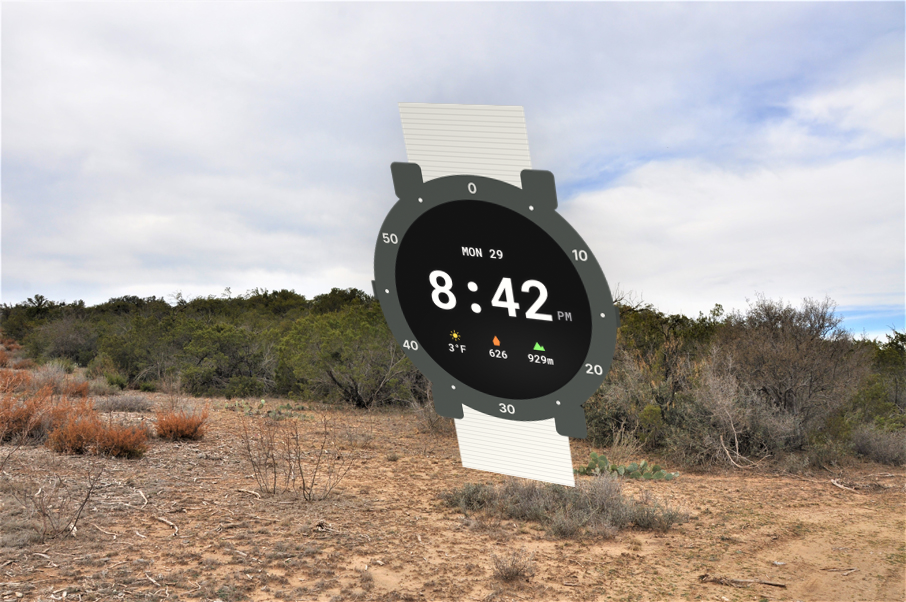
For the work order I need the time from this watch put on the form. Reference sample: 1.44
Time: 8.42
